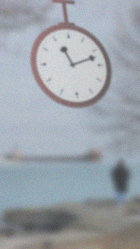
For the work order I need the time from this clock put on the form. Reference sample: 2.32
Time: 11.12
